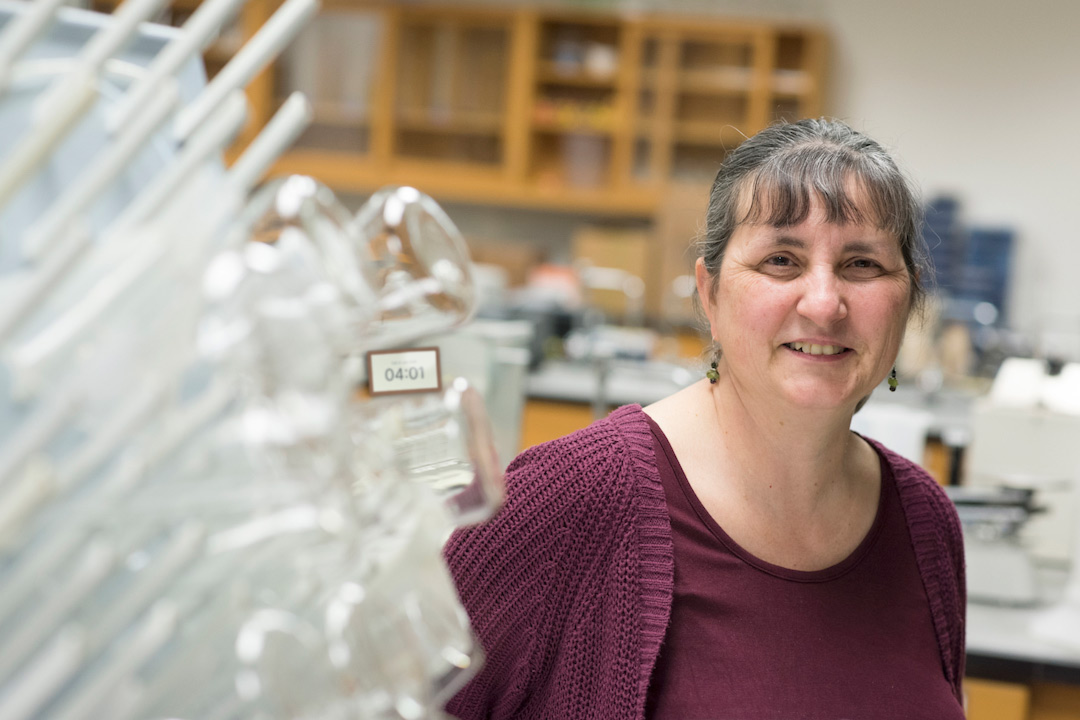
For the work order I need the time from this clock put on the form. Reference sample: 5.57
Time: 4.01
